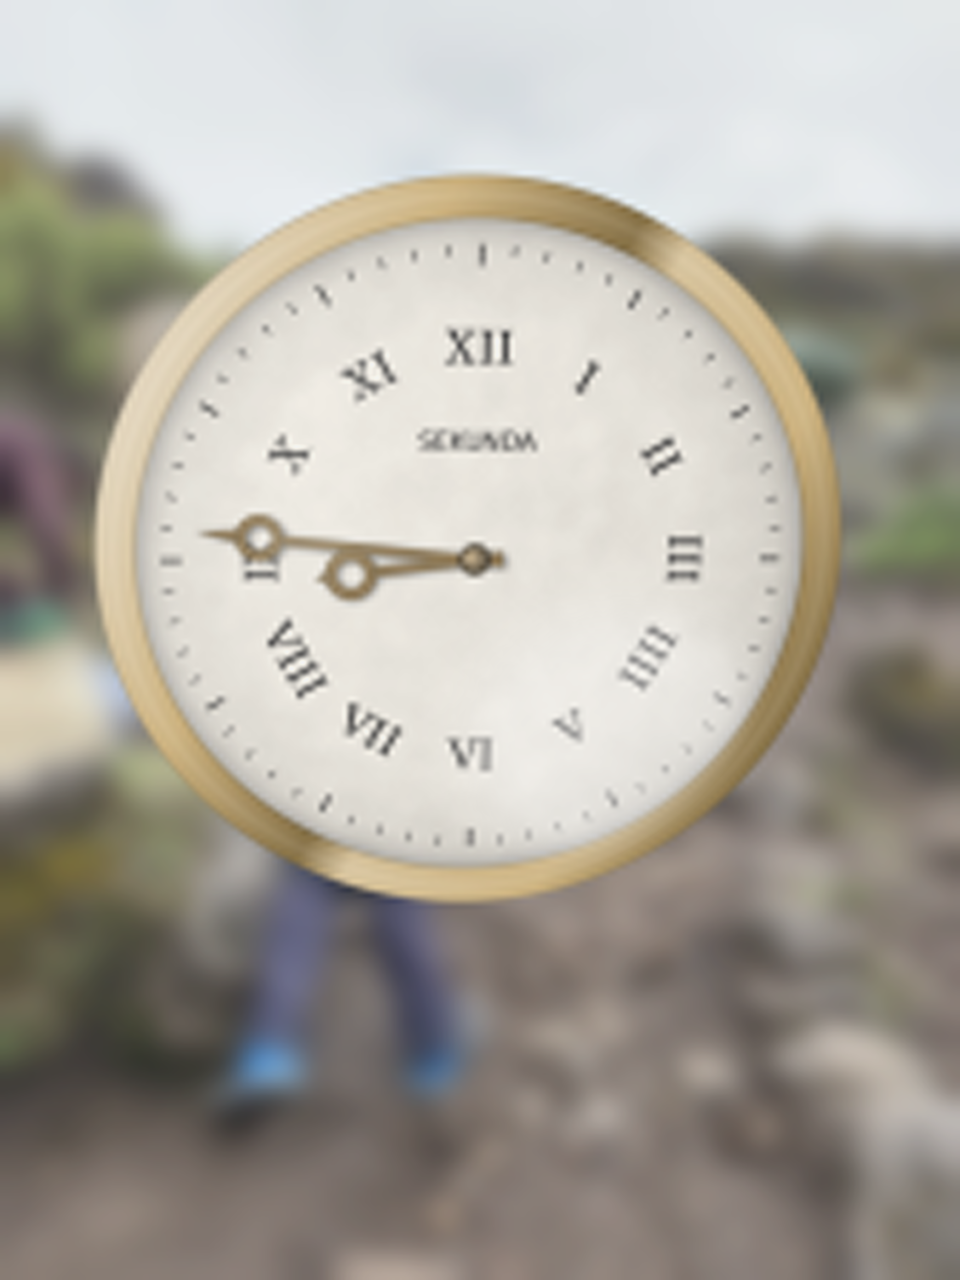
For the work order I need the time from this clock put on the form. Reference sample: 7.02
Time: 8.46
